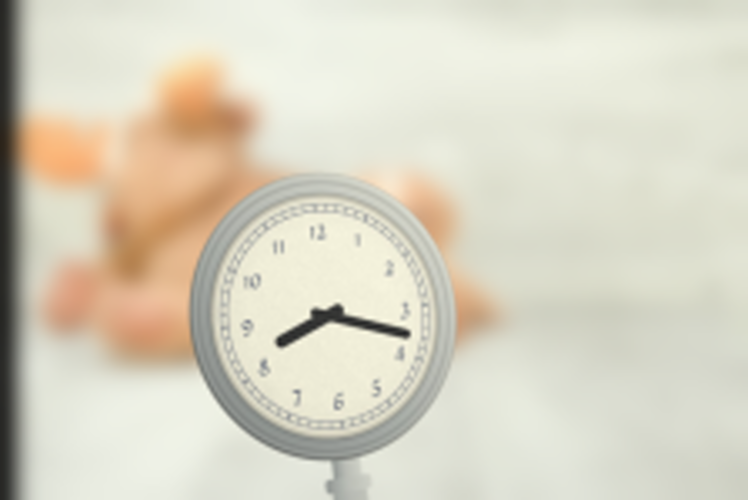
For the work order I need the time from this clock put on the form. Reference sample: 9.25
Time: 8.18
